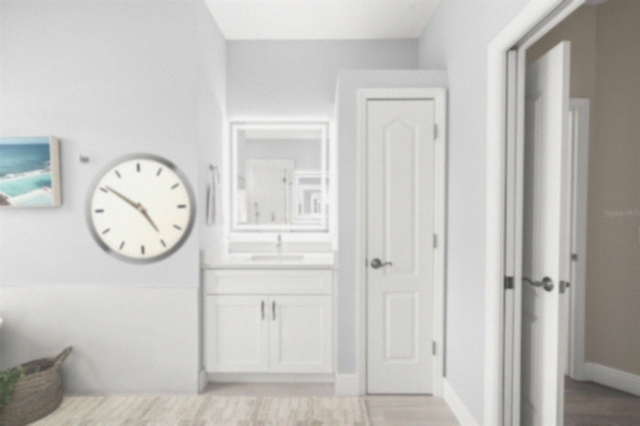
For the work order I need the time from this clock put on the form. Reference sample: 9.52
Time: 4.51
